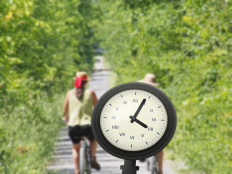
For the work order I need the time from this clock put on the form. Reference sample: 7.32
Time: 4.04
